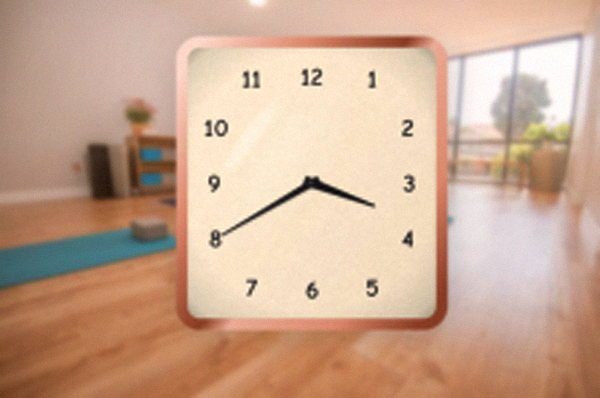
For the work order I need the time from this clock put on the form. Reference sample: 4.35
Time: 3.40
